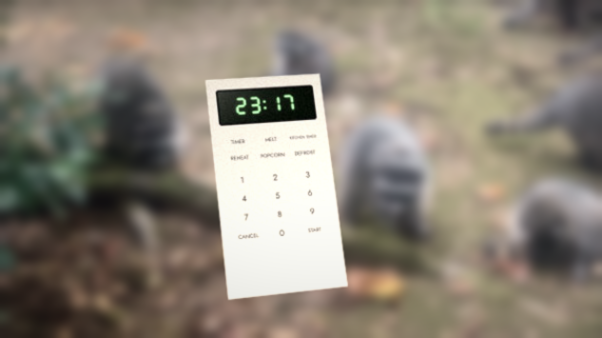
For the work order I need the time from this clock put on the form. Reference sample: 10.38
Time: 23.17
